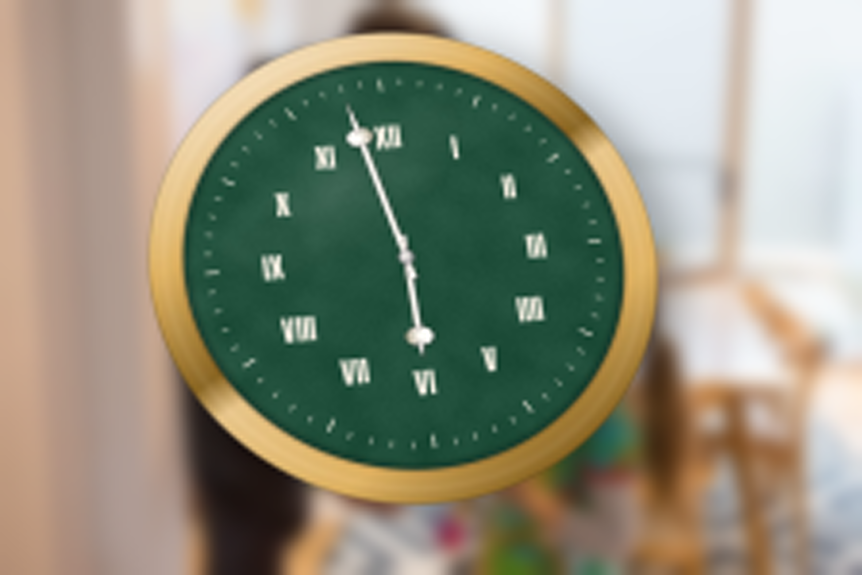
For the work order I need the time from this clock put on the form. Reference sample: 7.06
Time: 5.58
